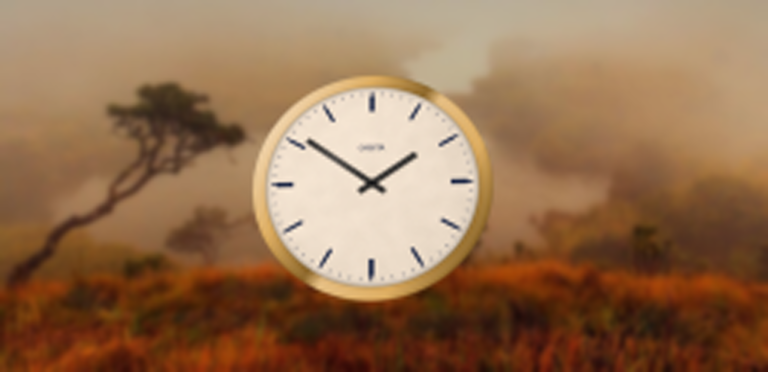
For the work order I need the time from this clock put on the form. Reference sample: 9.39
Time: 1.51
